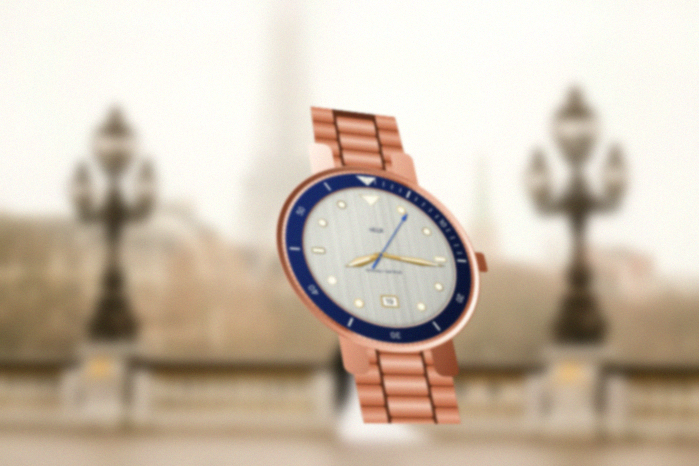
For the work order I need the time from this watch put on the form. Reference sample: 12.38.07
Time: 8.16.06
